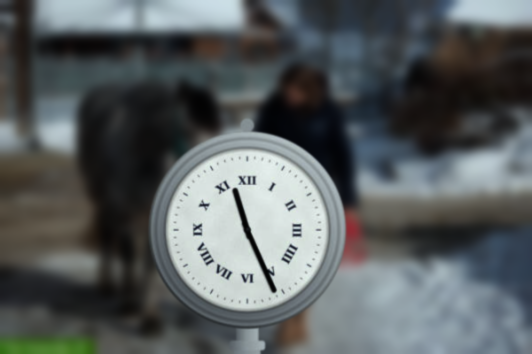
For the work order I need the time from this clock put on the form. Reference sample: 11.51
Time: 11.26
